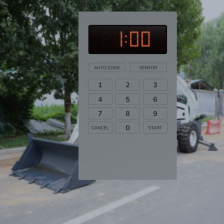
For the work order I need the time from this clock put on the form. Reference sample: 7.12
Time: 1.00
